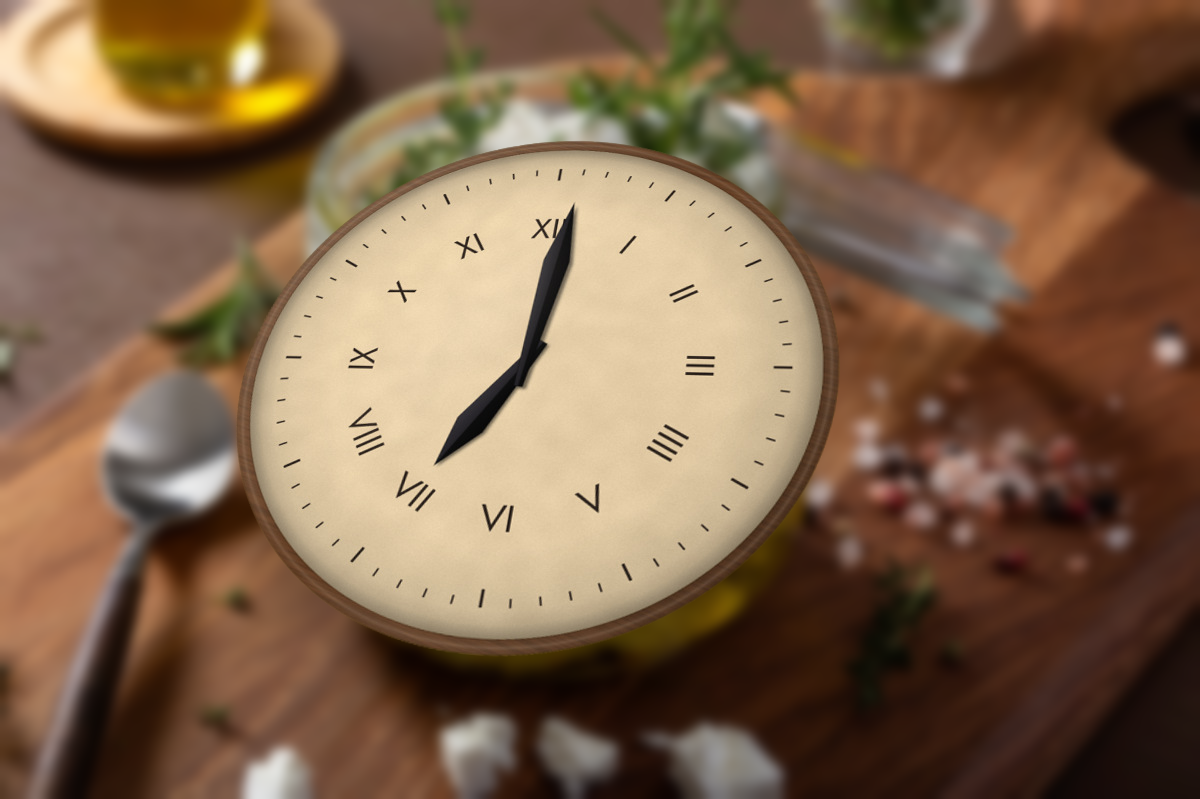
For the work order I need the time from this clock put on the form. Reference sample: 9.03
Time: 7.01
